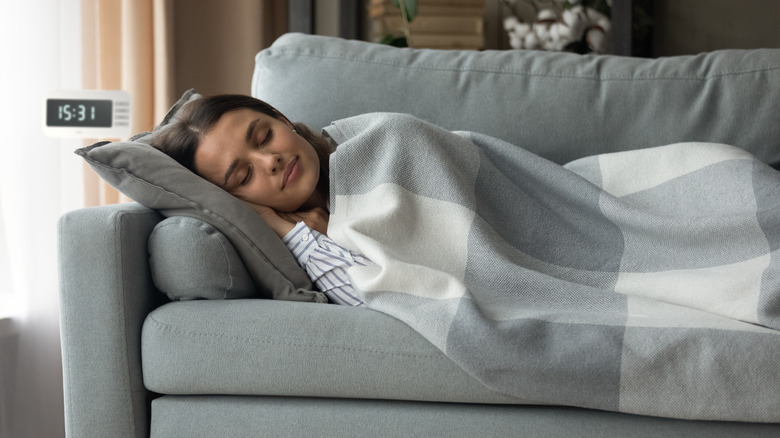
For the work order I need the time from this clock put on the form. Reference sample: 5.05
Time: 15.31
